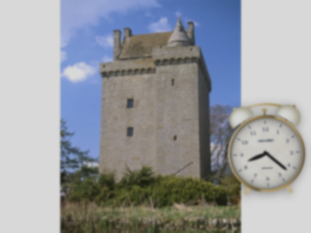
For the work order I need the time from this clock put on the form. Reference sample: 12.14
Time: 8.22
